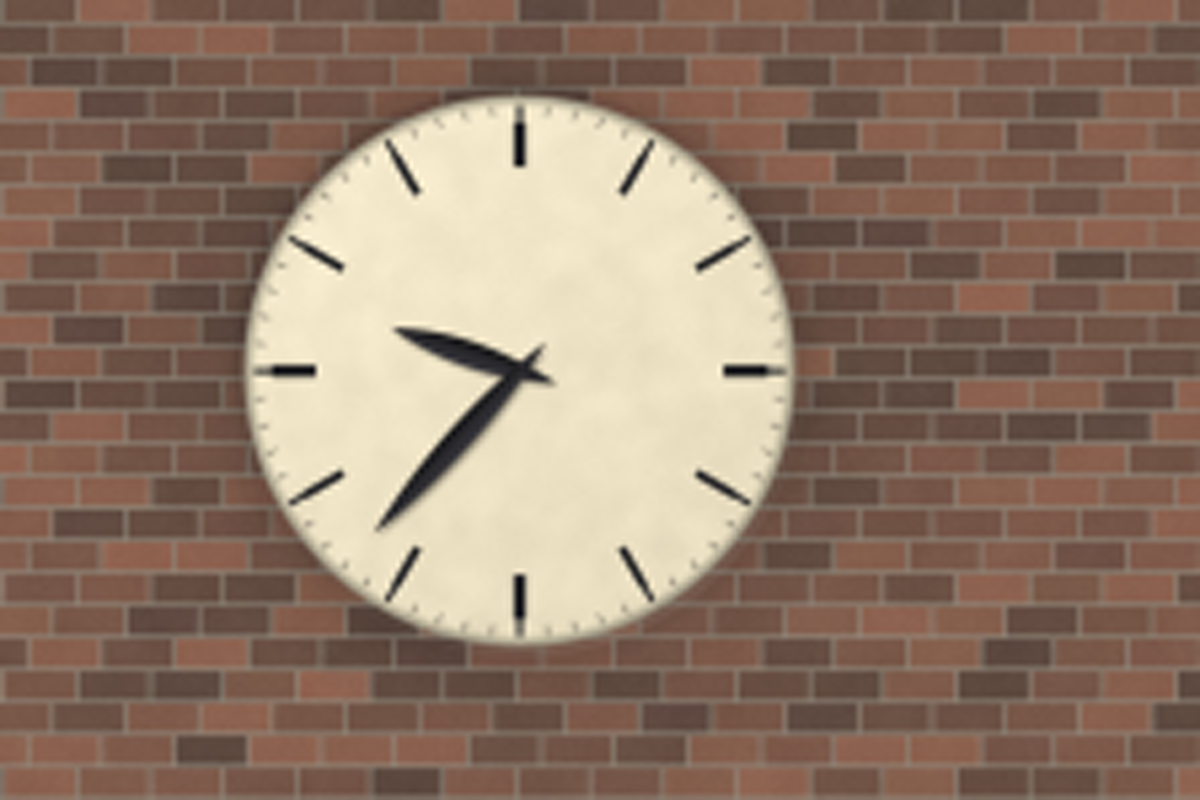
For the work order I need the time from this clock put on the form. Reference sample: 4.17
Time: 9.37
